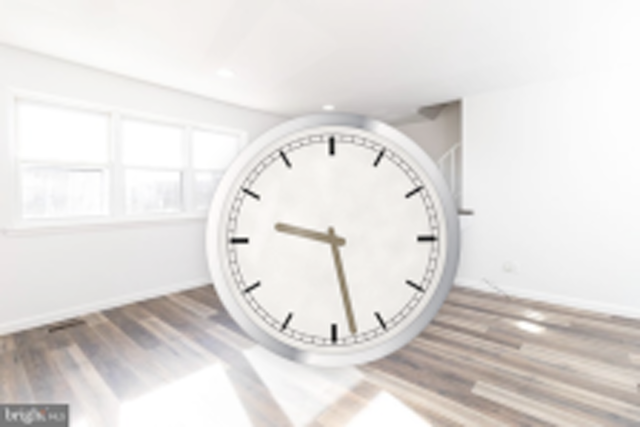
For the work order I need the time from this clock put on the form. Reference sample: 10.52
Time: 9.28
